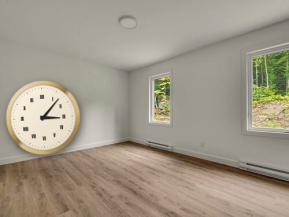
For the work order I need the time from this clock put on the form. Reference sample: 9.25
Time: 3.07
